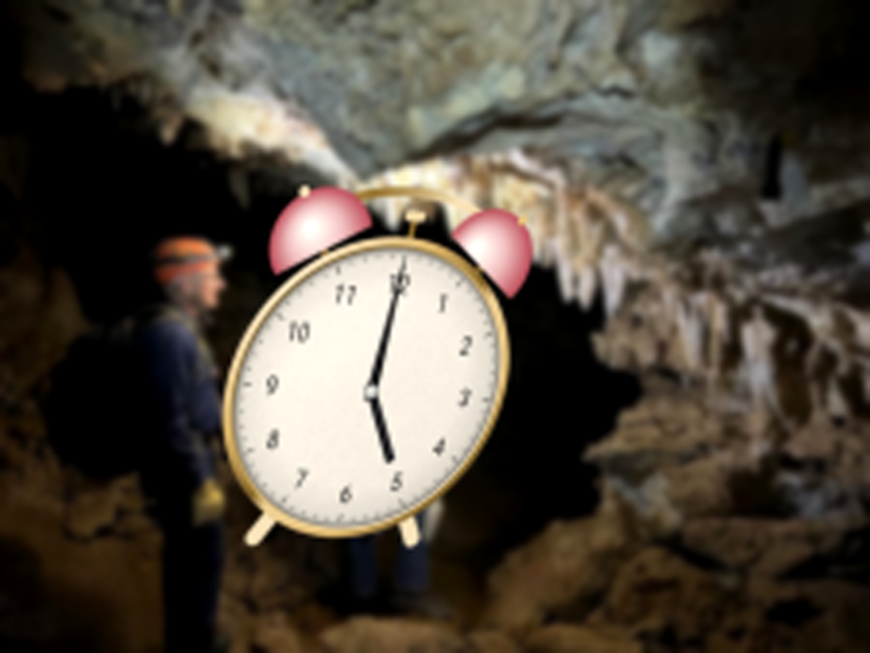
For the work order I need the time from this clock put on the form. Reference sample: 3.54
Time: 5.00
